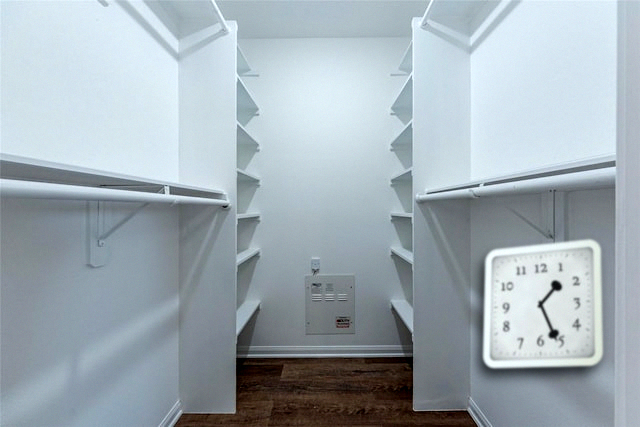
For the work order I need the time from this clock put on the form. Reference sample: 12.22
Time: 1.26
